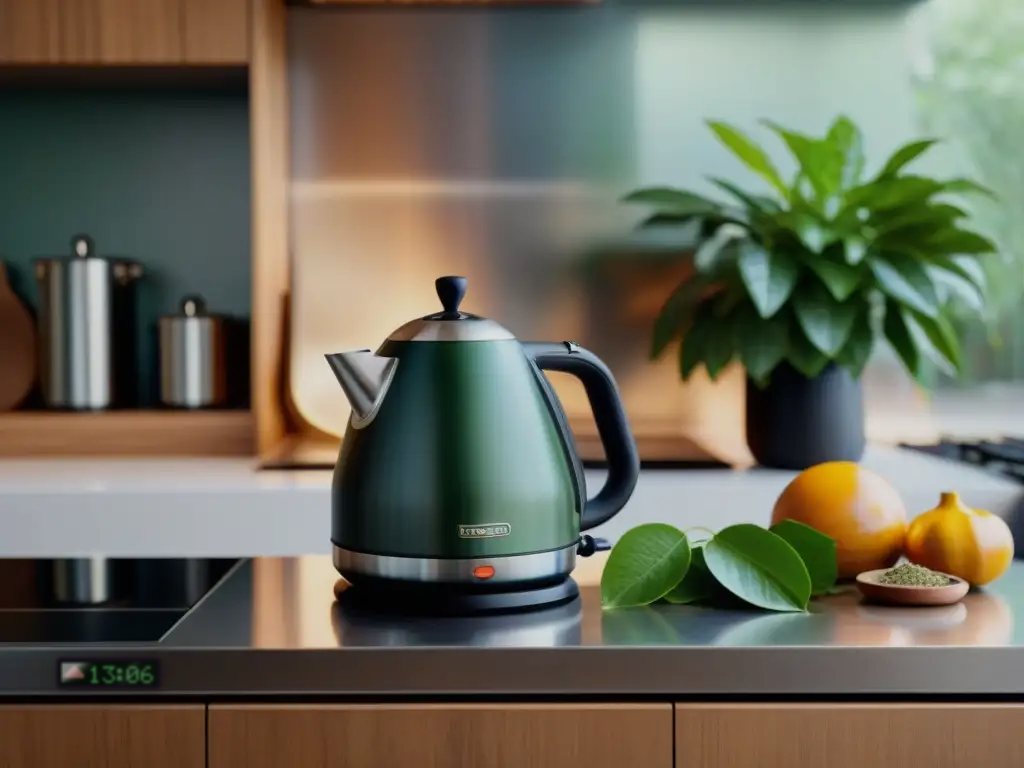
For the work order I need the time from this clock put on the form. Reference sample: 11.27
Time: 13.06
